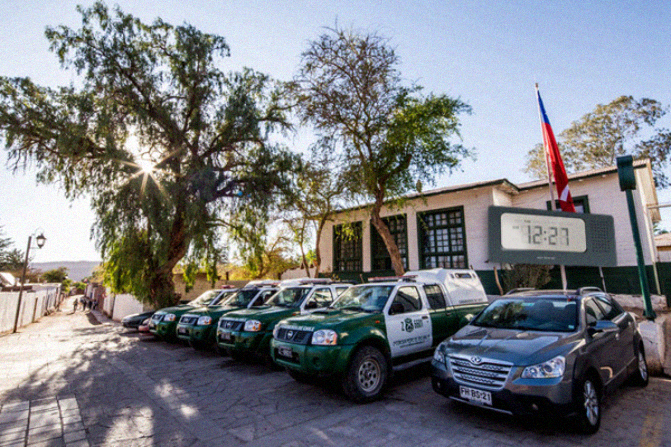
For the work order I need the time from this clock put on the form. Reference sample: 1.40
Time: 12.27
